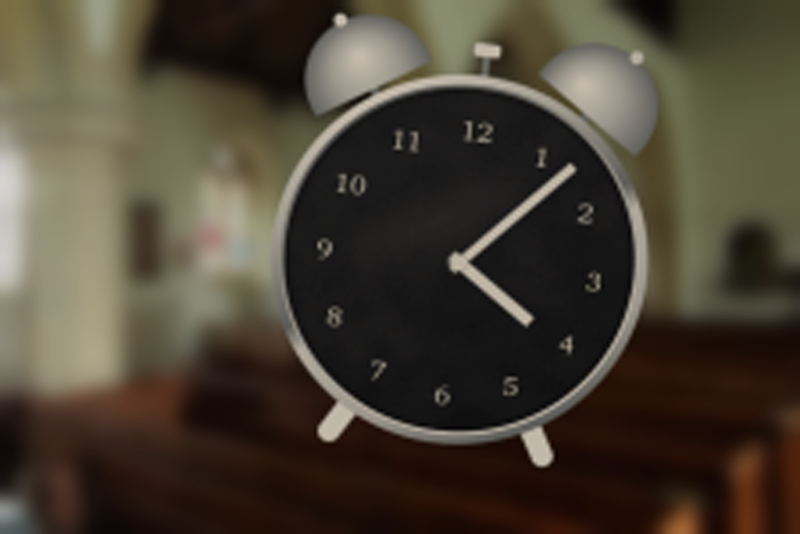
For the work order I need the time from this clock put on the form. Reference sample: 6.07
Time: 4.07
